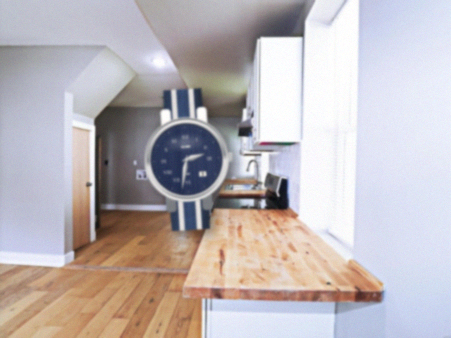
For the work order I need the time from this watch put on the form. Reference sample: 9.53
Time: 2.32
